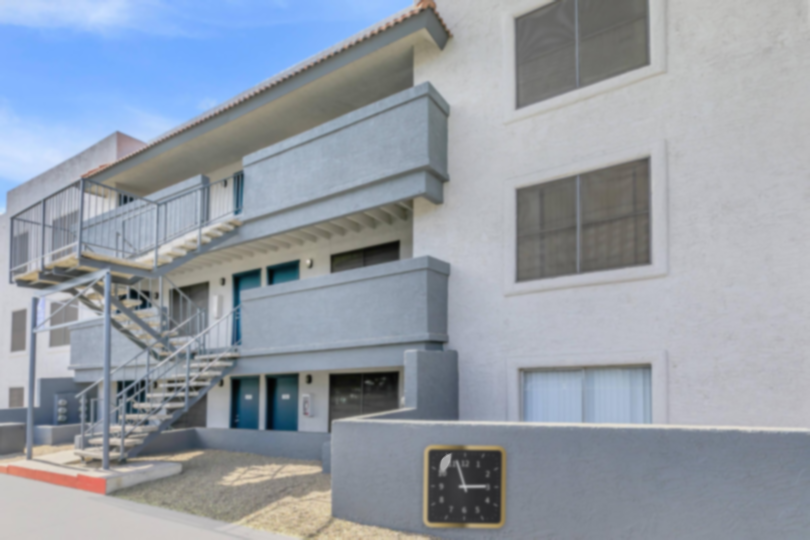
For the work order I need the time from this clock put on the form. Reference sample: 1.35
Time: 2.57
